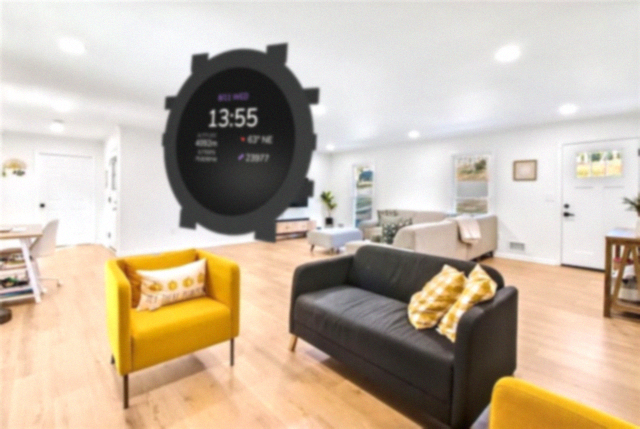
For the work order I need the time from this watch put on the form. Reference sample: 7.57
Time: 13.55
